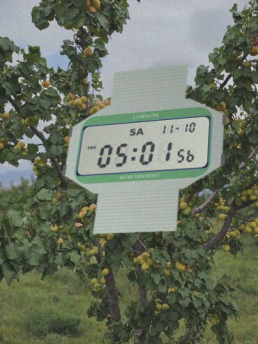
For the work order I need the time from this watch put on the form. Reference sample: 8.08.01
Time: 5.01.56
